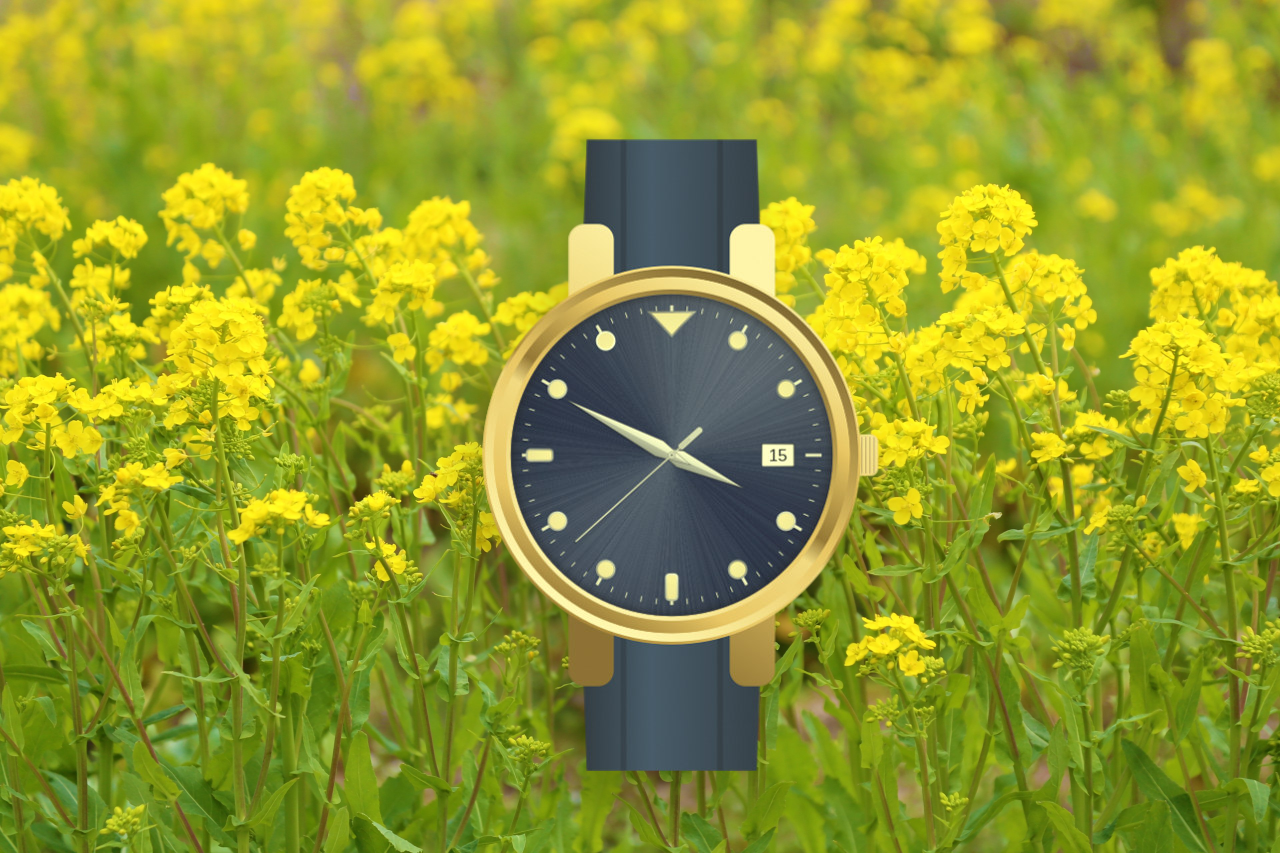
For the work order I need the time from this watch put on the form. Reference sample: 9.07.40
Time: 3.49.38
